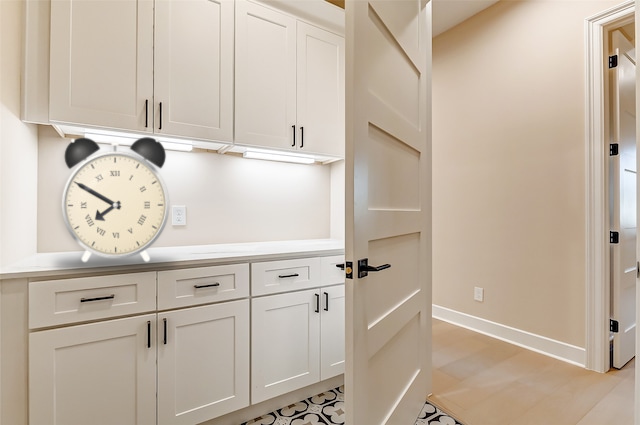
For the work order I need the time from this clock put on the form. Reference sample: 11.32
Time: 7.50
